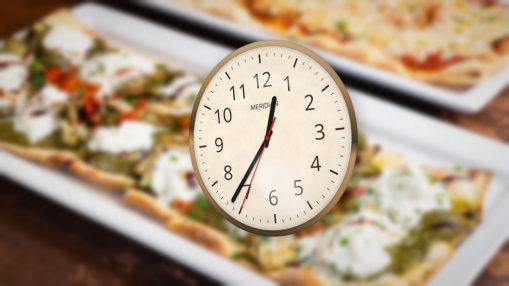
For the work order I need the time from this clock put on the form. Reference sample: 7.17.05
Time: 12.36.35
